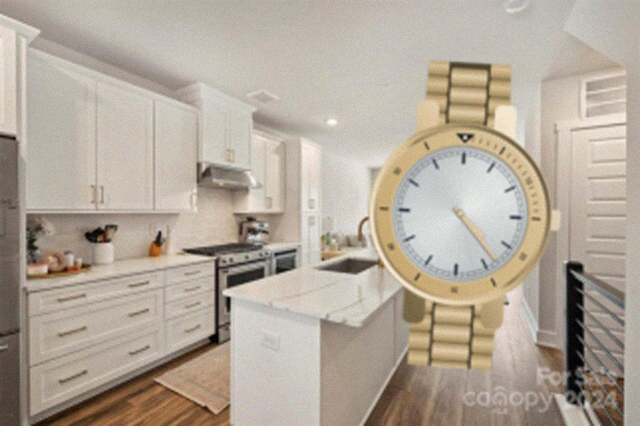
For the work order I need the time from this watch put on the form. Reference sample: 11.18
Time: 4.23
